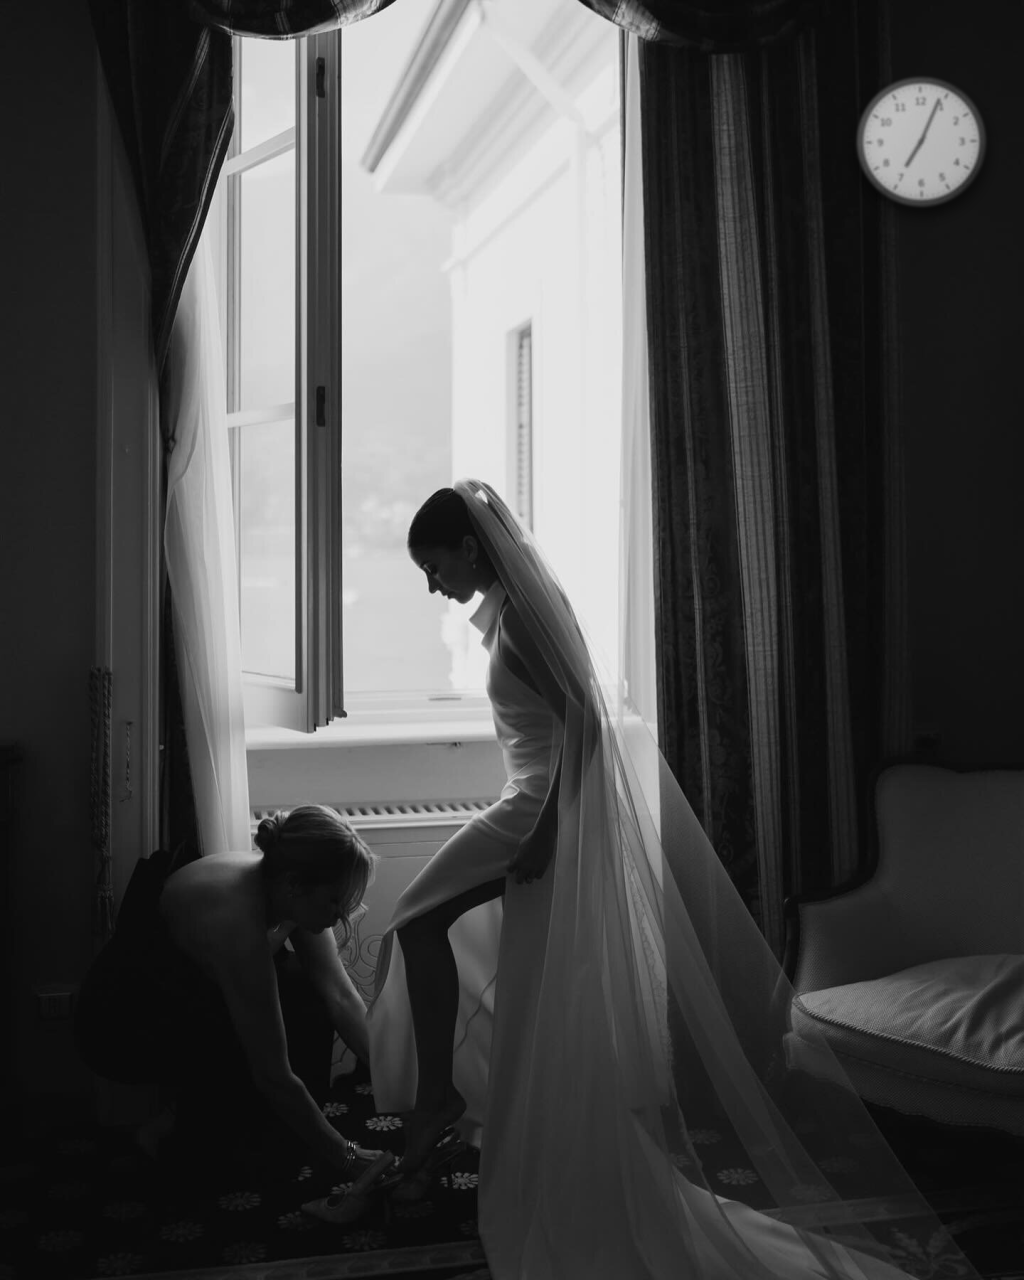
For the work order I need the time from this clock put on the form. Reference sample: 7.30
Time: 7.04
